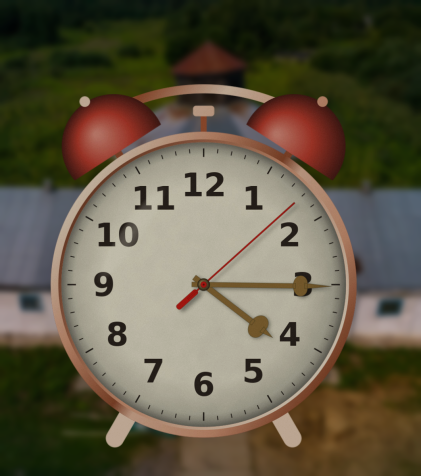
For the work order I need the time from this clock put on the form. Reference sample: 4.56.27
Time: 4.15.08
